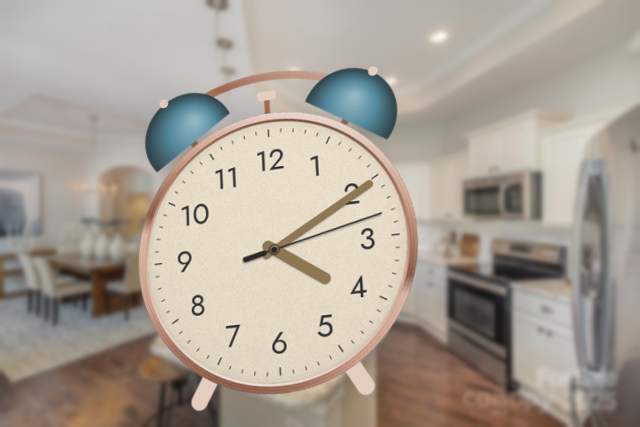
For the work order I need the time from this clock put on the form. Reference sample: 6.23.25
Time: 4.10.13
